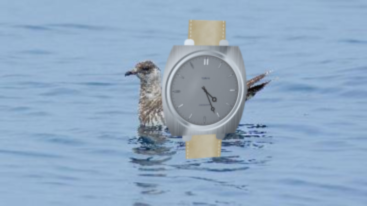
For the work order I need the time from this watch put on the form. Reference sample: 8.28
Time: 4.26
